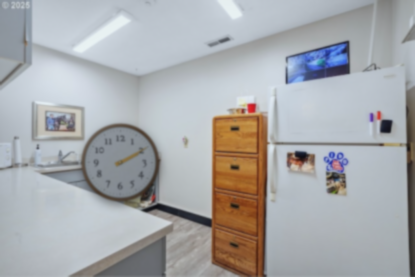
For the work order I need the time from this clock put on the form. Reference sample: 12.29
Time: 2.10
